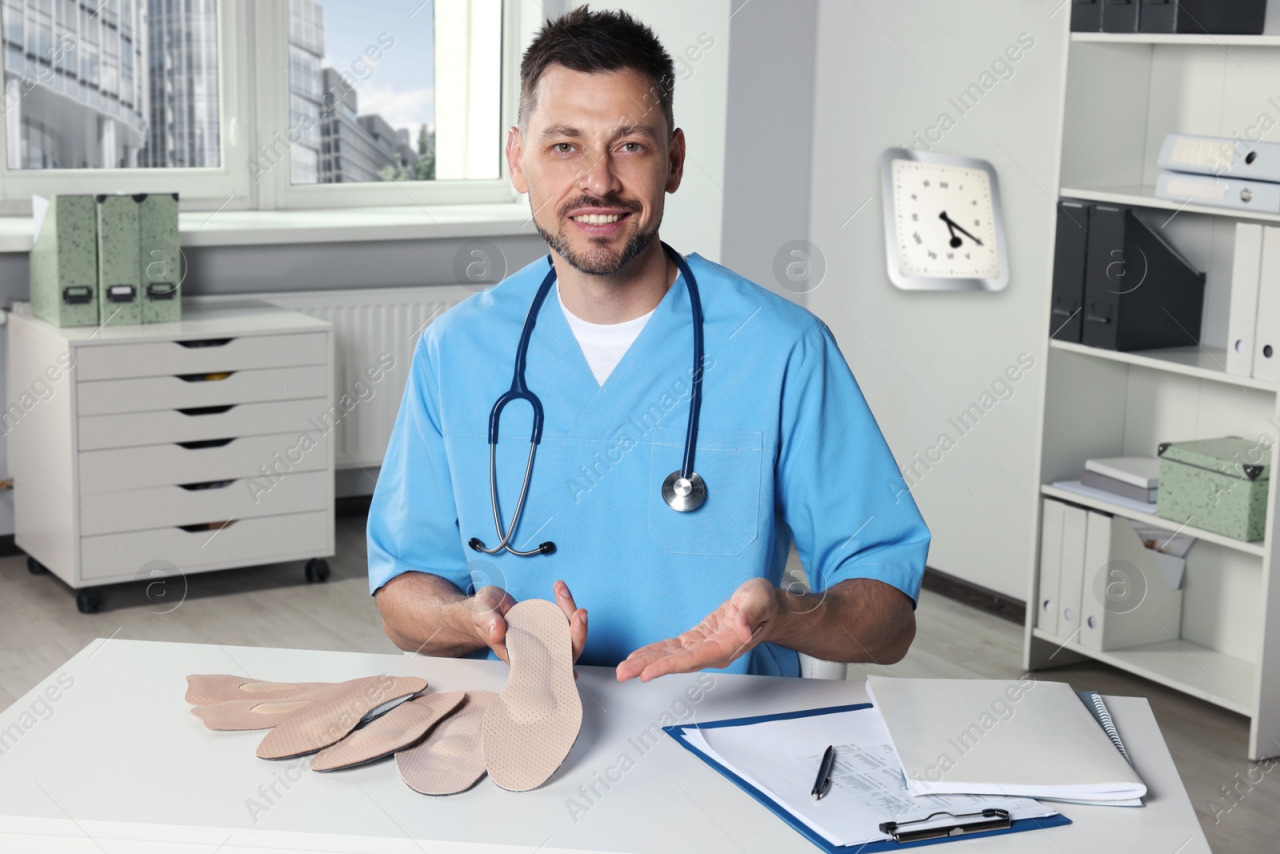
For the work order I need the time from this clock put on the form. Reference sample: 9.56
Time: 5.20
